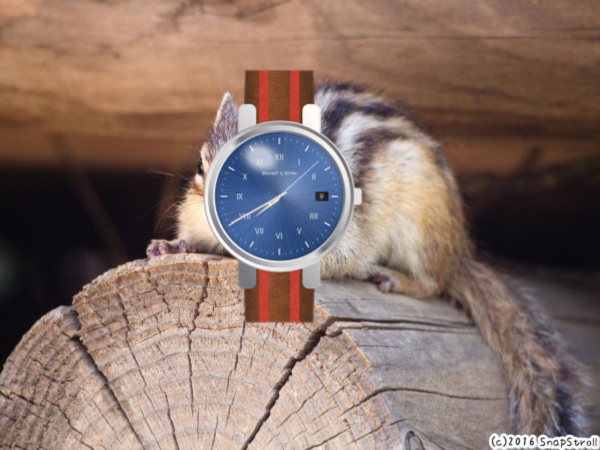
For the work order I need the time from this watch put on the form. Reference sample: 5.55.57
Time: 7.40.08
